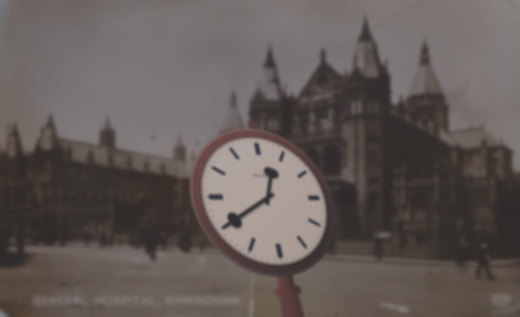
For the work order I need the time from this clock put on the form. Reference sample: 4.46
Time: 12.40
